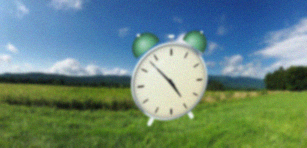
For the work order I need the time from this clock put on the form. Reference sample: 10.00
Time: 4.53
